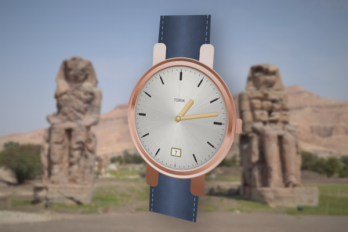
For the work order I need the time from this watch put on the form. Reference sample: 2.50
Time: 1.13
